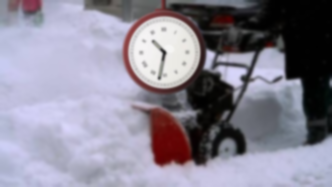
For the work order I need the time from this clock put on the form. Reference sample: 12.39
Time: 10.32
